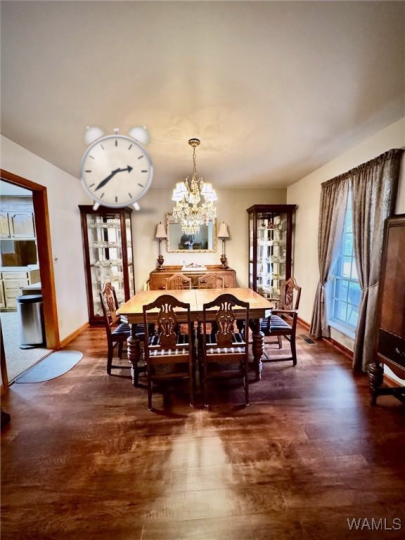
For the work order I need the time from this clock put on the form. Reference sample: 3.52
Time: 2.38
